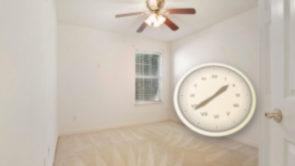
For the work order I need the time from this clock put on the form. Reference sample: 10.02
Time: 1.39
